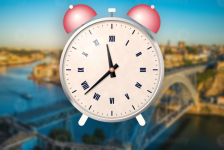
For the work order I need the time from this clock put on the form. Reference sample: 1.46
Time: 11.38
